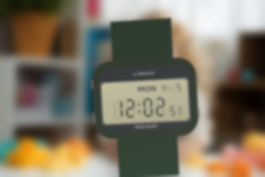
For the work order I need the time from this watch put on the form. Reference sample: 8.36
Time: 12.02
